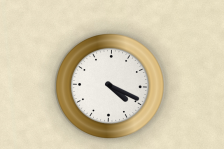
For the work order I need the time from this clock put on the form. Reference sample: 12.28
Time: 4.19
